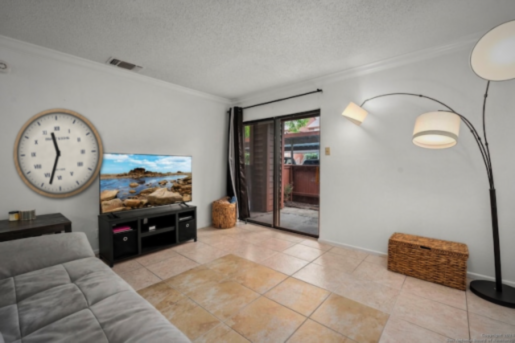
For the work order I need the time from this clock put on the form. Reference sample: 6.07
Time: 11.33
